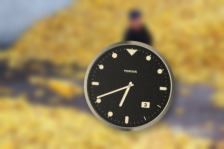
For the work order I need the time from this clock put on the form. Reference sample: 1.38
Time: 6.41
